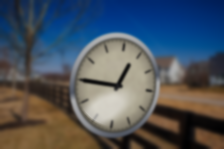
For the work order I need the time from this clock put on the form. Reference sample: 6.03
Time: 12.45
